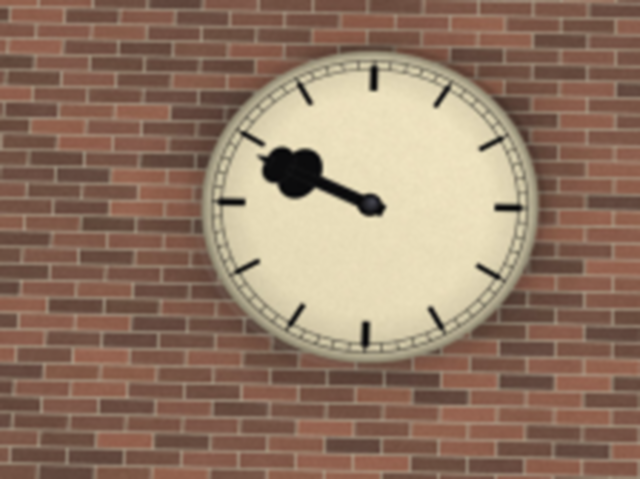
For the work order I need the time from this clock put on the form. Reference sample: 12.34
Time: 9.49
